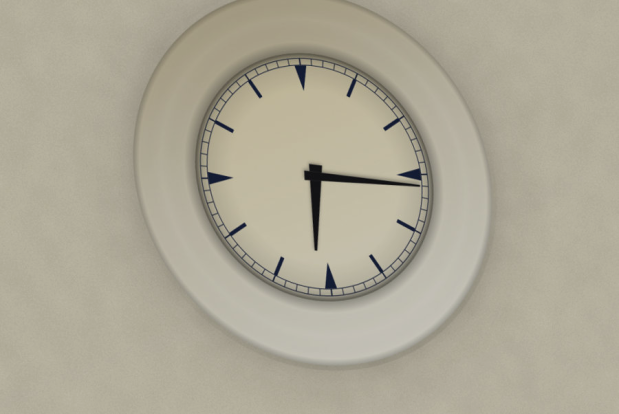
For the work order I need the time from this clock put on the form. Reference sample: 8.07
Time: 6.16
